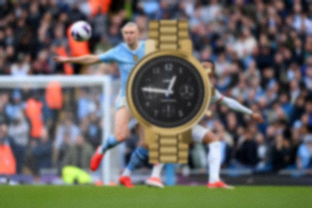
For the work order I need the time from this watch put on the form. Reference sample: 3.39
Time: 12.46
